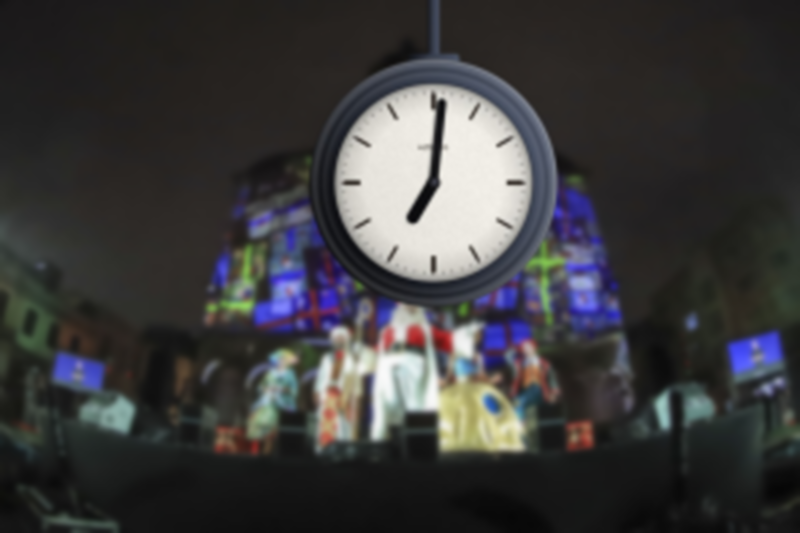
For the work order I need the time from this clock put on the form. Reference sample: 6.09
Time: 7.01
